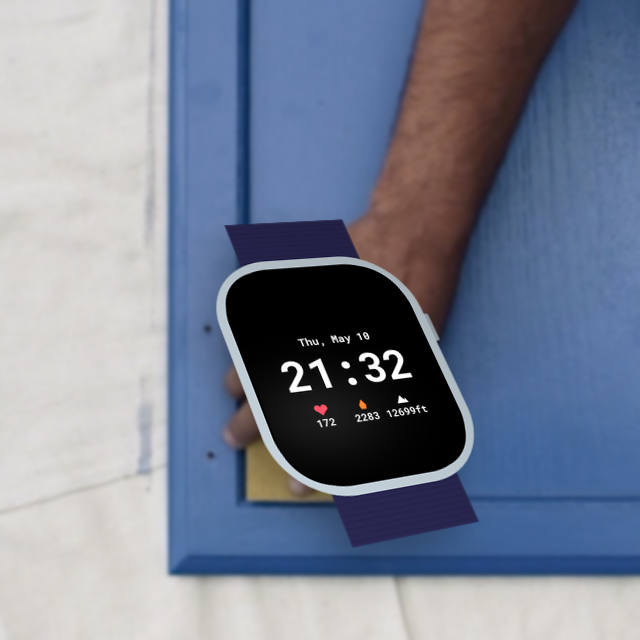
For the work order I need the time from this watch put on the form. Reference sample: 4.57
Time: 21.32
